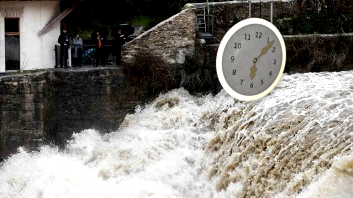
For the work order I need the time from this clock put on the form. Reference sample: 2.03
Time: 6.07
